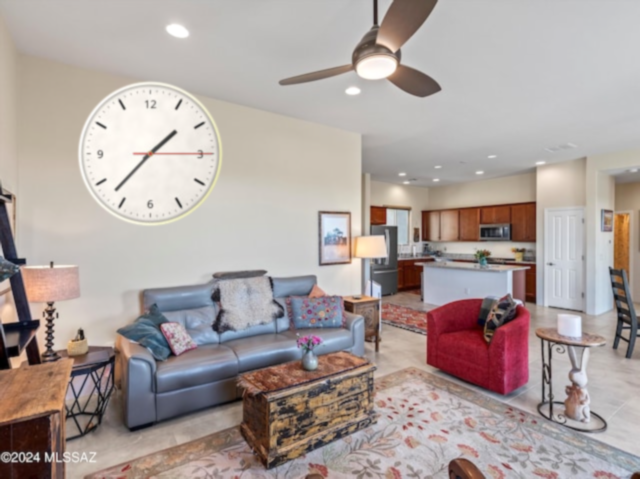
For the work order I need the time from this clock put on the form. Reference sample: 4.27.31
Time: 1.37.15
